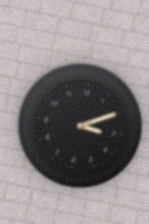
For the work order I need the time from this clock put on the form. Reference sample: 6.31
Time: 3.10
